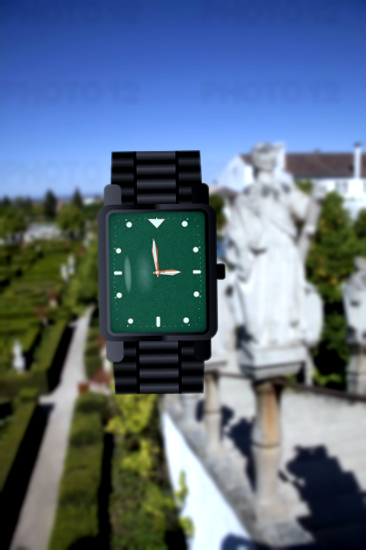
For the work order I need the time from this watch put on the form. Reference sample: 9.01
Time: 2.59
